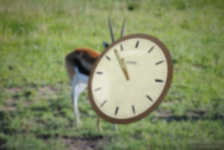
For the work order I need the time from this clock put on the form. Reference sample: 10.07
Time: 10.53
